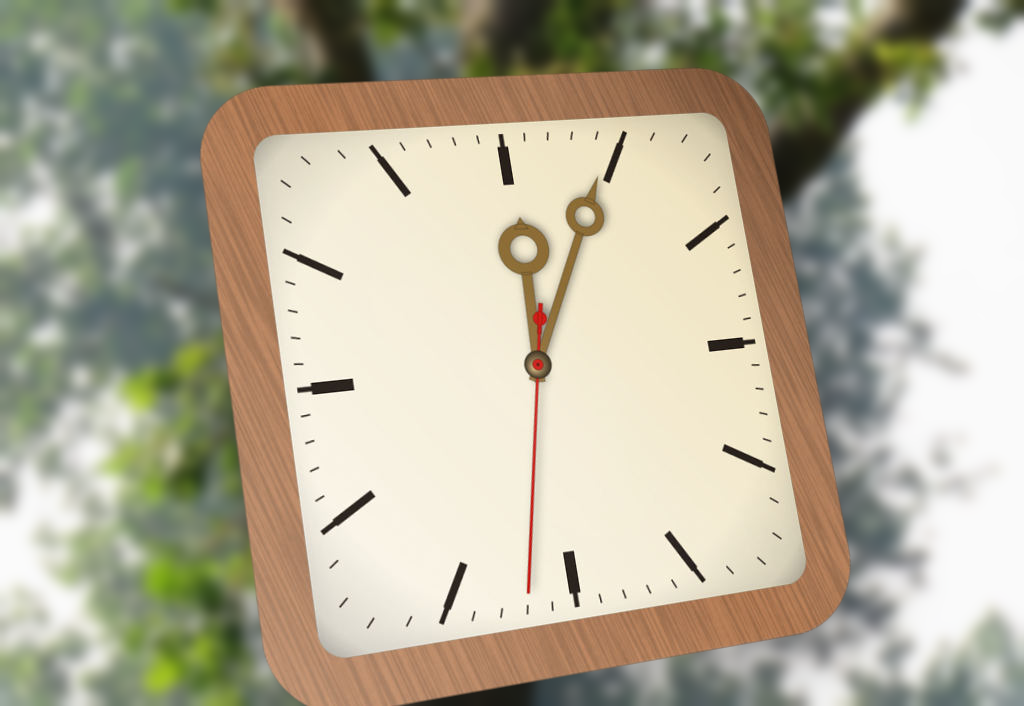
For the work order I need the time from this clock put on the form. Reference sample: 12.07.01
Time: 12.04.32
